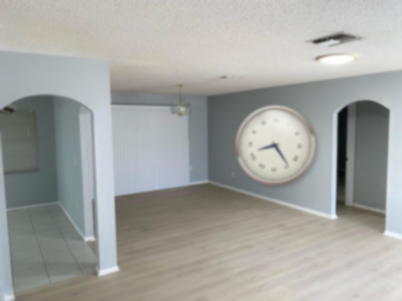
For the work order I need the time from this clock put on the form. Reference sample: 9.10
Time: 8.24
